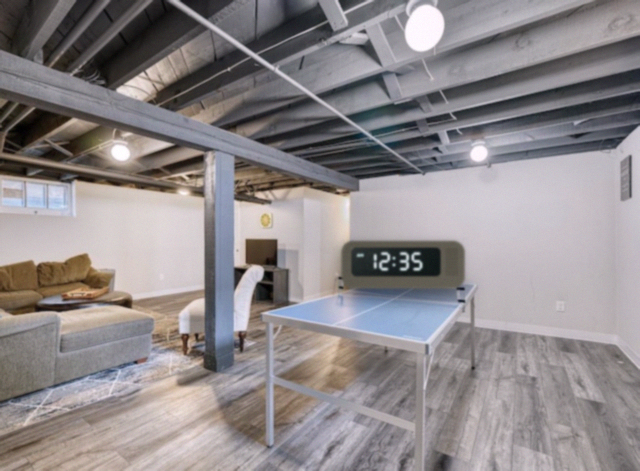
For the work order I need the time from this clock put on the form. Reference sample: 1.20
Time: 12.35
